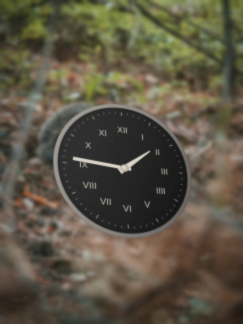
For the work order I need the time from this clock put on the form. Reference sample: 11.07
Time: 1.46
